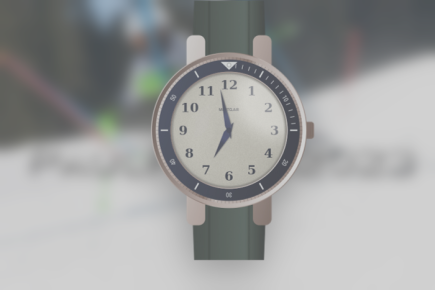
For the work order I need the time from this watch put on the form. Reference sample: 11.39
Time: 6.58
